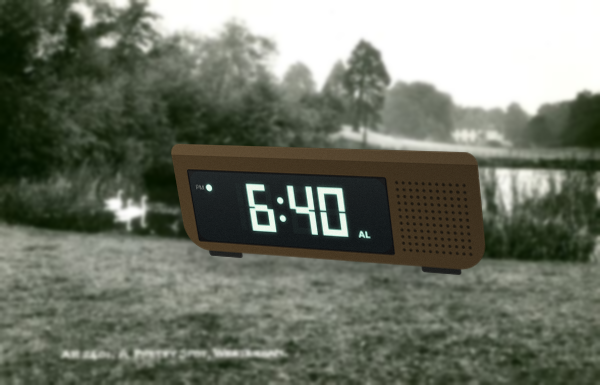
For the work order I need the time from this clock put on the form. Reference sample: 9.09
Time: 6.40
